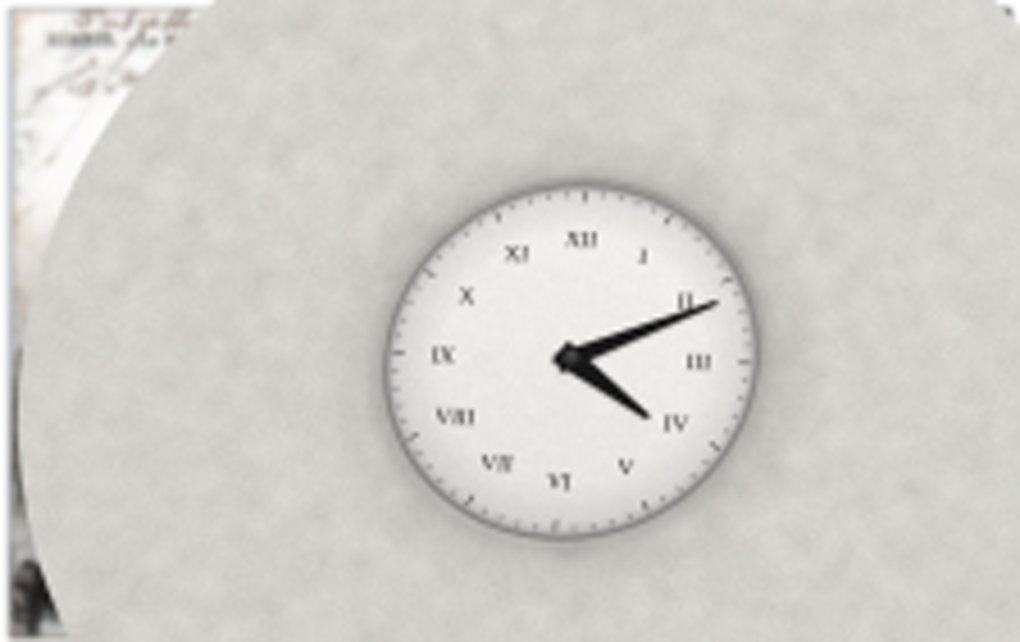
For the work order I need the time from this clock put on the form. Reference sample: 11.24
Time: 4.11
